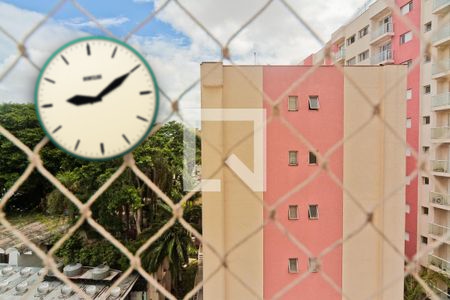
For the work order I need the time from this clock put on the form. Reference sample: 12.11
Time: 9.10
